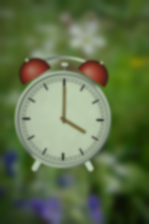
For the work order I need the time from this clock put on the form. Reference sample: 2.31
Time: 4.00
